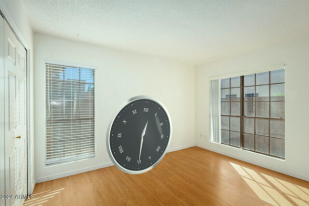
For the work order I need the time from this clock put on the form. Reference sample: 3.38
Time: 12.30
